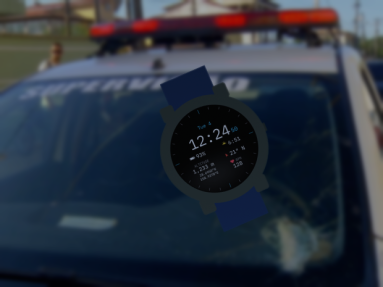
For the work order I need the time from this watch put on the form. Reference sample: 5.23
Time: 12.24
